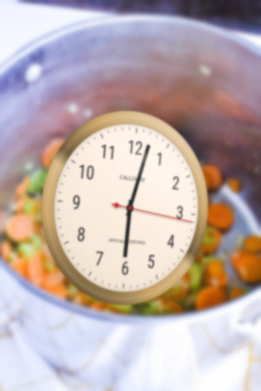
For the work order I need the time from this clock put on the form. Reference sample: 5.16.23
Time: 6.02.16
